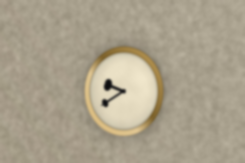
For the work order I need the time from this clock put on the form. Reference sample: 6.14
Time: 9.40
